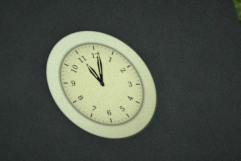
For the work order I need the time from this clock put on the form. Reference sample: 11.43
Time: 11.01
